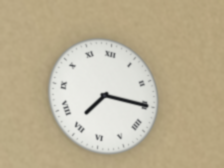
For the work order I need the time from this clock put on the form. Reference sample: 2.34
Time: 7.15
